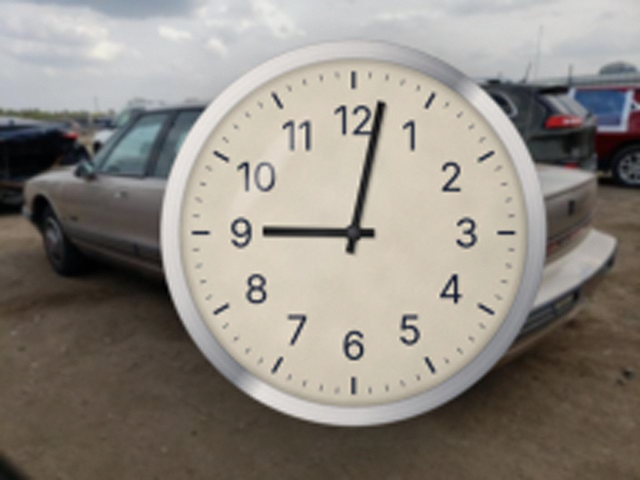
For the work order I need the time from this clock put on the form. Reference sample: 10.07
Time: 9.02
